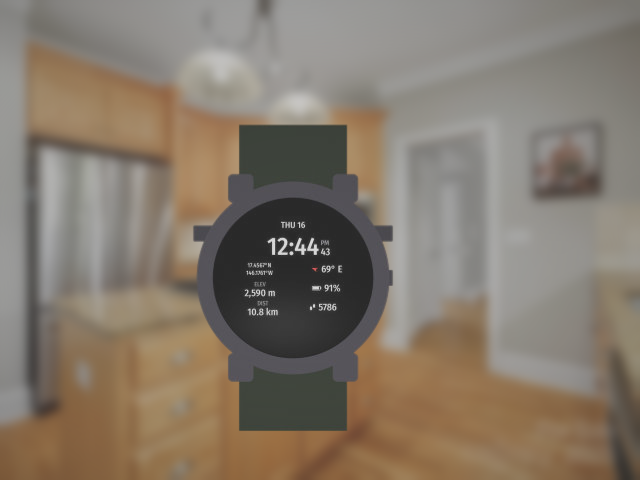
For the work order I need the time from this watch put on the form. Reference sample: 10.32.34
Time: 12.44.43
